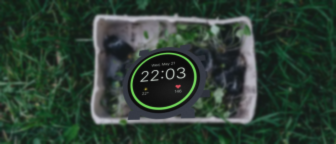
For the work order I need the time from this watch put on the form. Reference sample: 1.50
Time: 22.03
